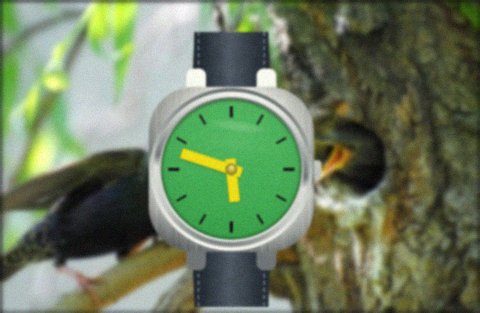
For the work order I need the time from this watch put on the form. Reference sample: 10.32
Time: 5.48
